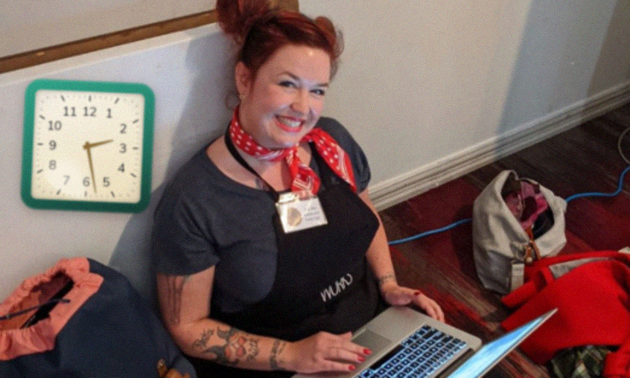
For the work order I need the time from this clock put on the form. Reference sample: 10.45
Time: 2.28
